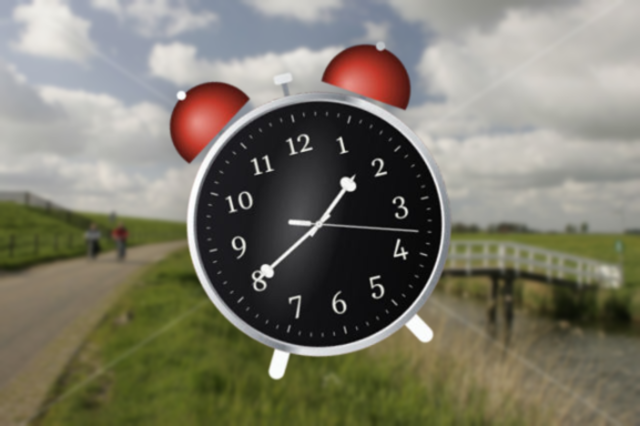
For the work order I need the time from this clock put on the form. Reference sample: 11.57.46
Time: 1.40.18
